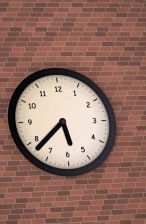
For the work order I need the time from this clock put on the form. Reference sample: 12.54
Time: 5.38
